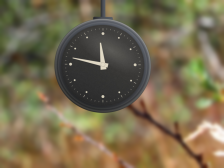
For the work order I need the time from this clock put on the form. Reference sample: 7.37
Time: 11.47
